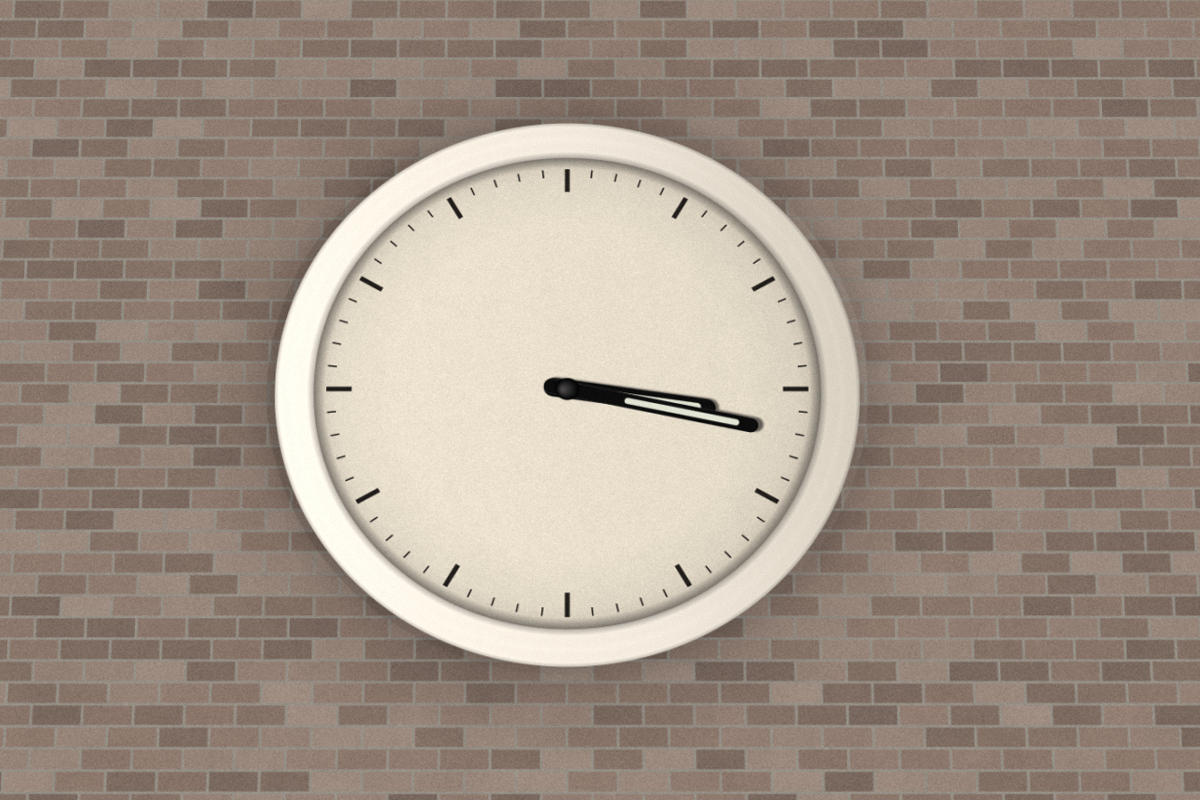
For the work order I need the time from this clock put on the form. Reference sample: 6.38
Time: 3.17
